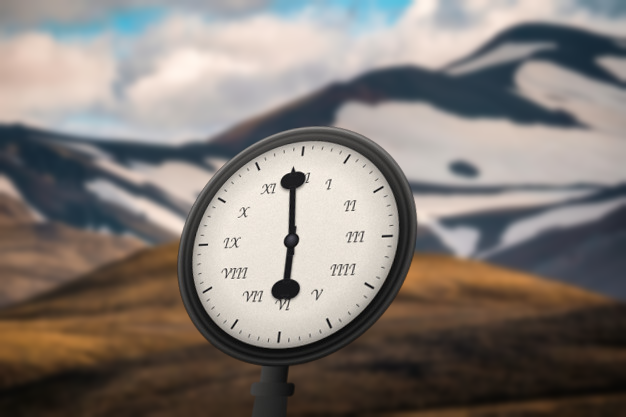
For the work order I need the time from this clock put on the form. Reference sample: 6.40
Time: 5.59
